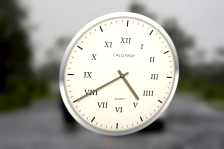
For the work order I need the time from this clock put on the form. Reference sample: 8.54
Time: 4.40
